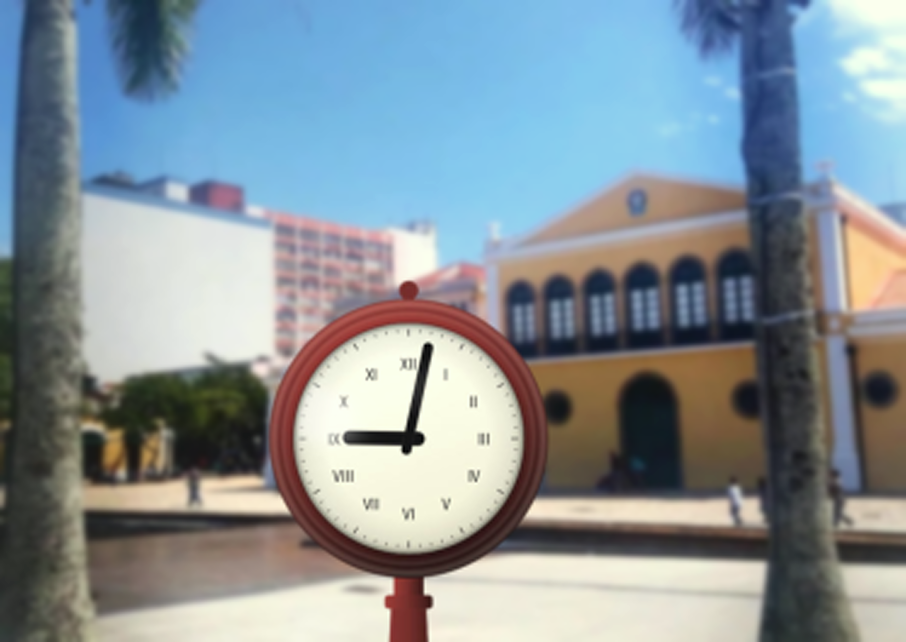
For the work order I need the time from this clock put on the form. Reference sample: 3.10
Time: 9.02
